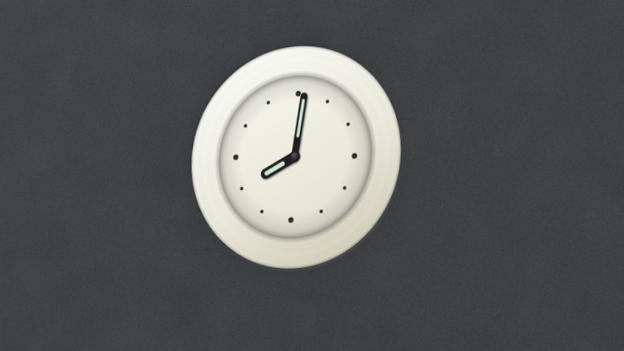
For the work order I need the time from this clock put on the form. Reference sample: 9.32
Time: 8.01
